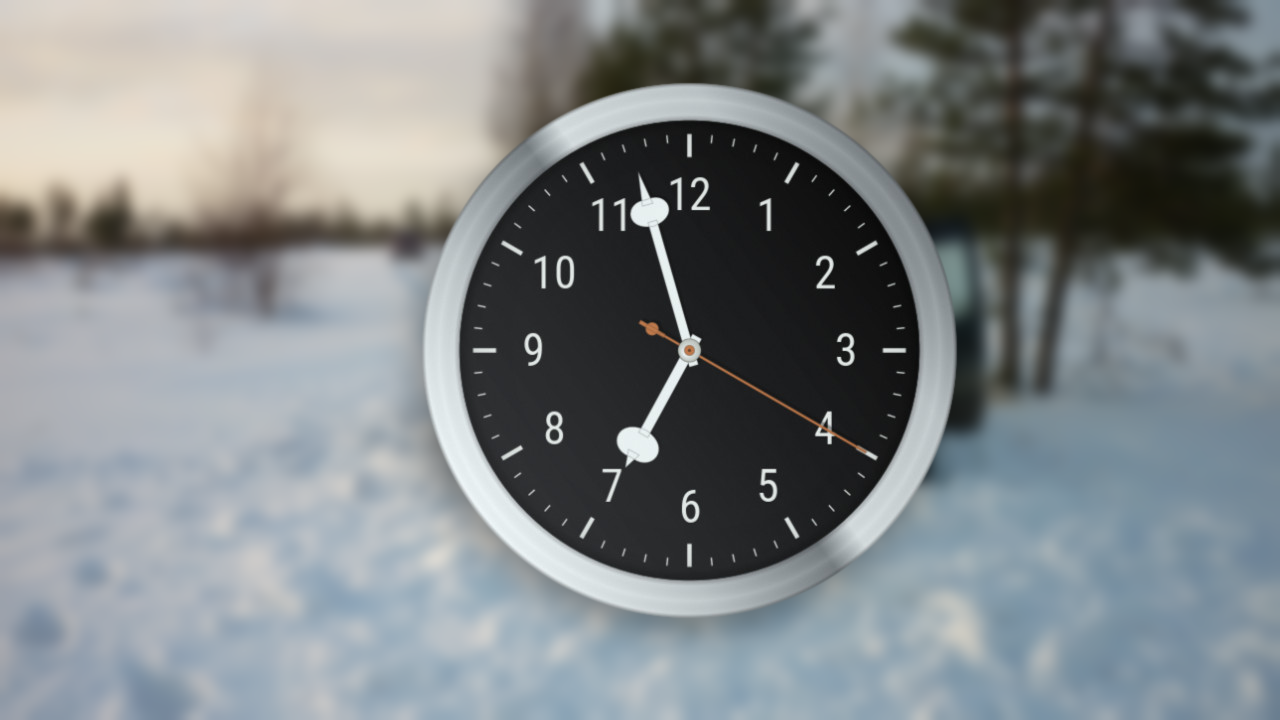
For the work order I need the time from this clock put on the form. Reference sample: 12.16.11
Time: 6.57.20
